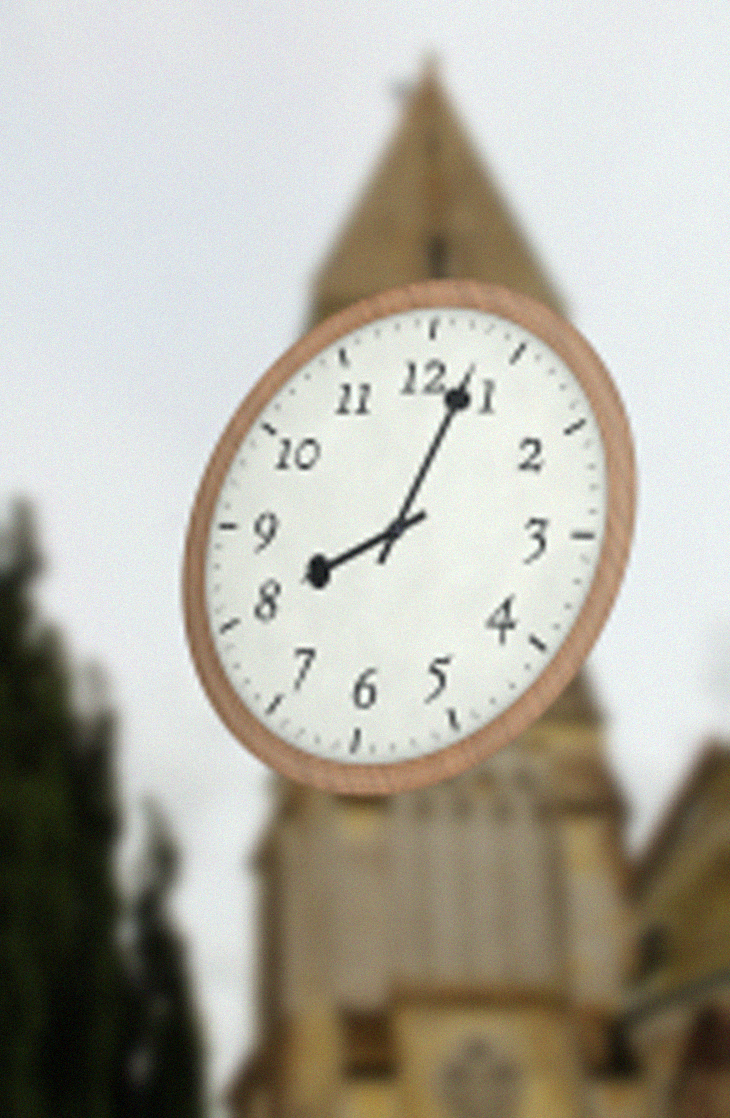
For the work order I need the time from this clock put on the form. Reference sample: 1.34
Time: 8.03
